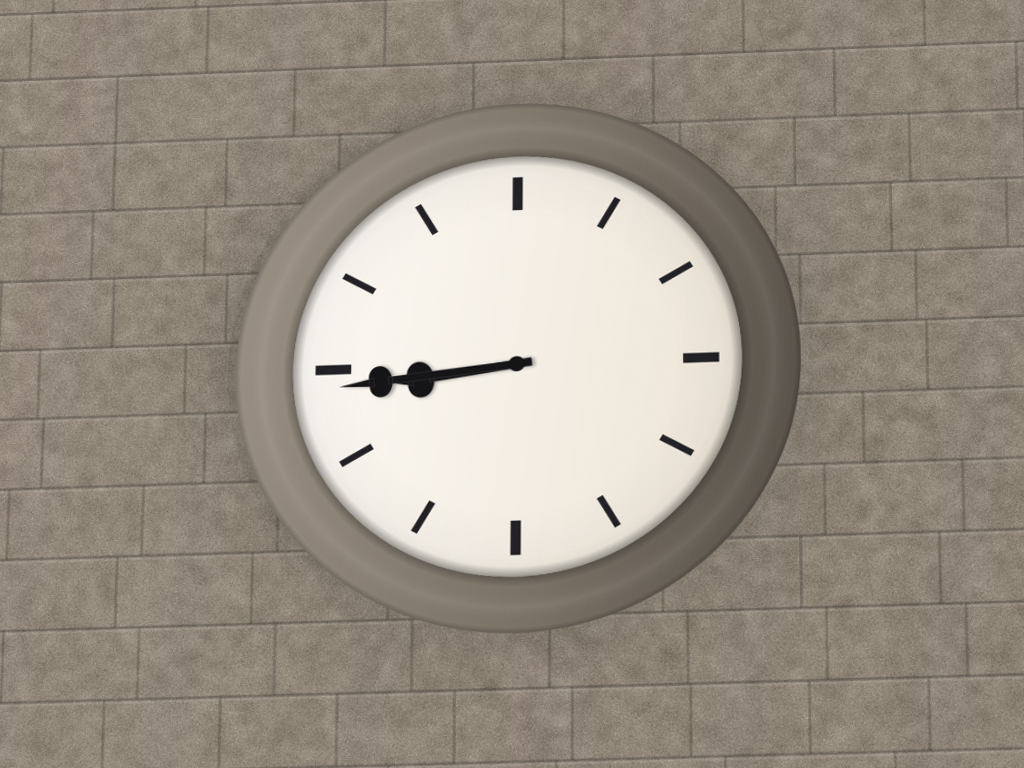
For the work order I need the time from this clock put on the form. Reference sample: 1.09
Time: 8.44
